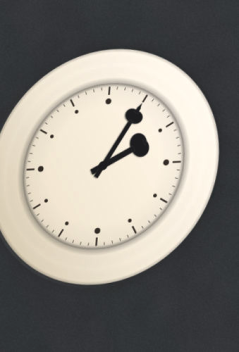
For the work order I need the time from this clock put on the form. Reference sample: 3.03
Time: 2.05
